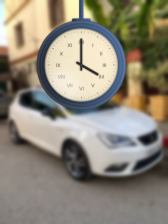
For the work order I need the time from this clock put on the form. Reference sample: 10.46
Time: 4.00
